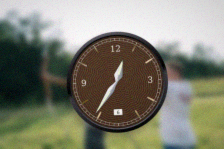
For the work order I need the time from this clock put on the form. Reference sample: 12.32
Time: 12.36
